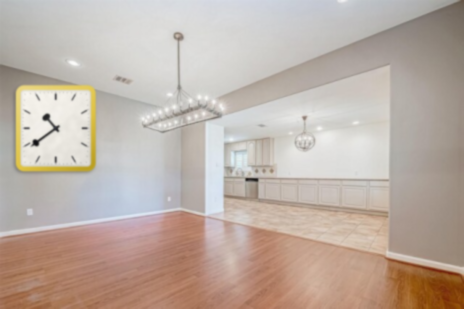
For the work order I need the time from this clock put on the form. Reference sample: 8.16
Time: 10.39
